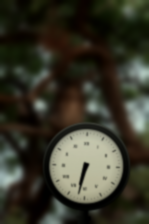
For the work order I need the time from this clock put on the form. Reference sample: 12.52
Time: 6.32
